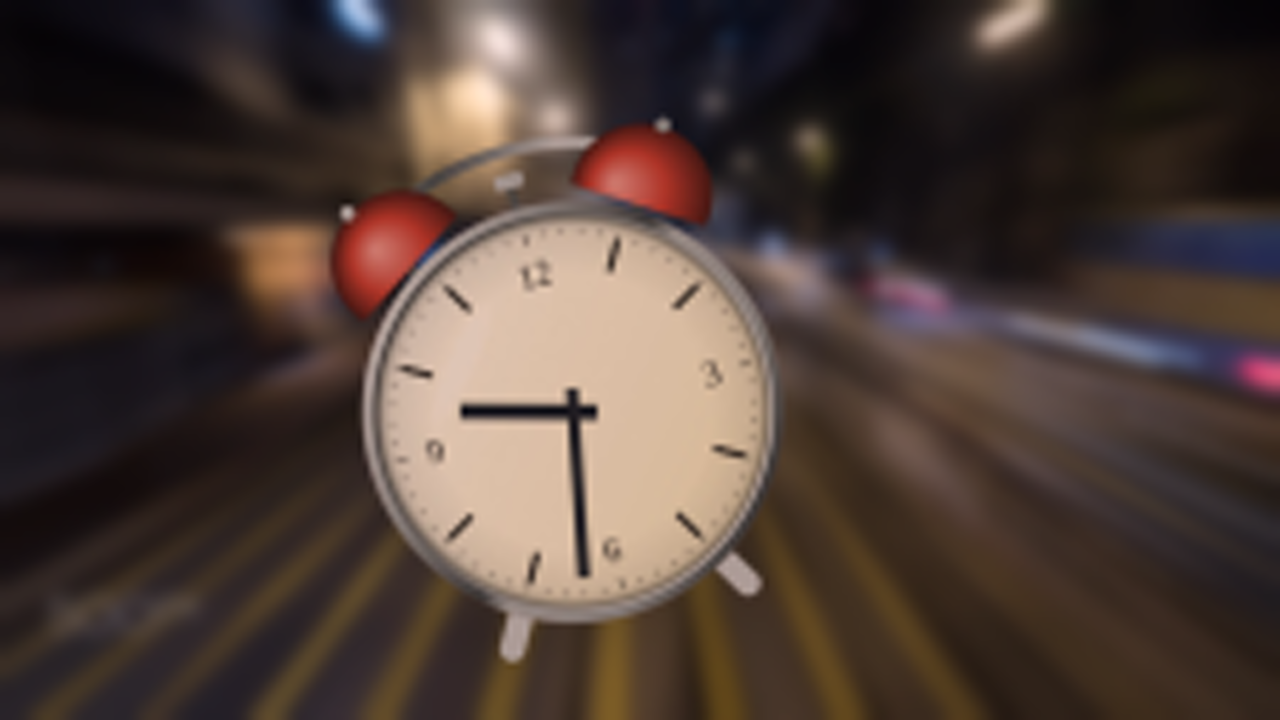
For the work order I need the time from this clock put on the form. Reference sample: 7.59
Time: 9.32
